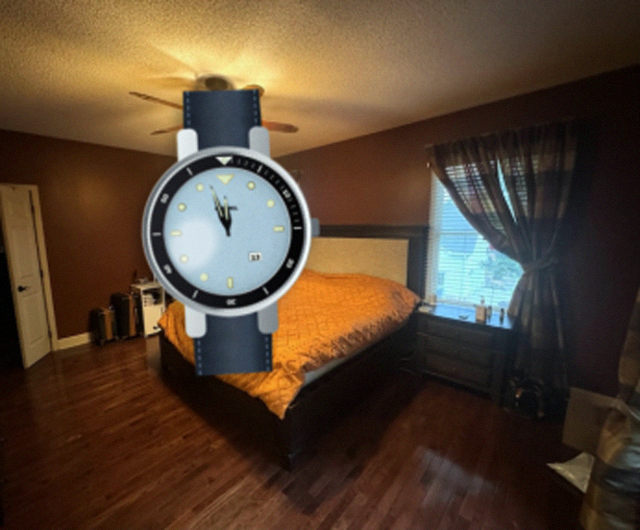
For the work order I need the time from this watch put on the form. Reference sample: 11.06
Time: 11.57
